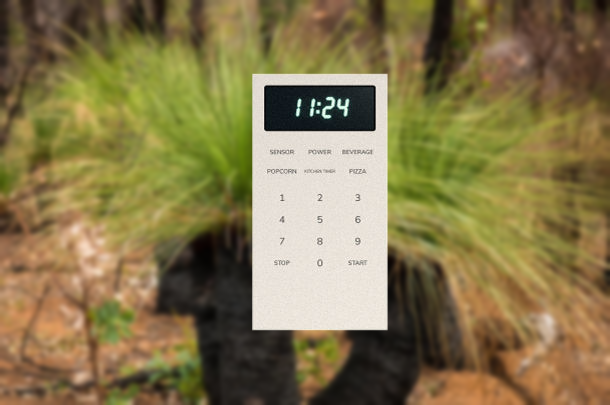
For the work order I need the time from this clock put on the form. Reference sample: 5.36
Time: 11.24
